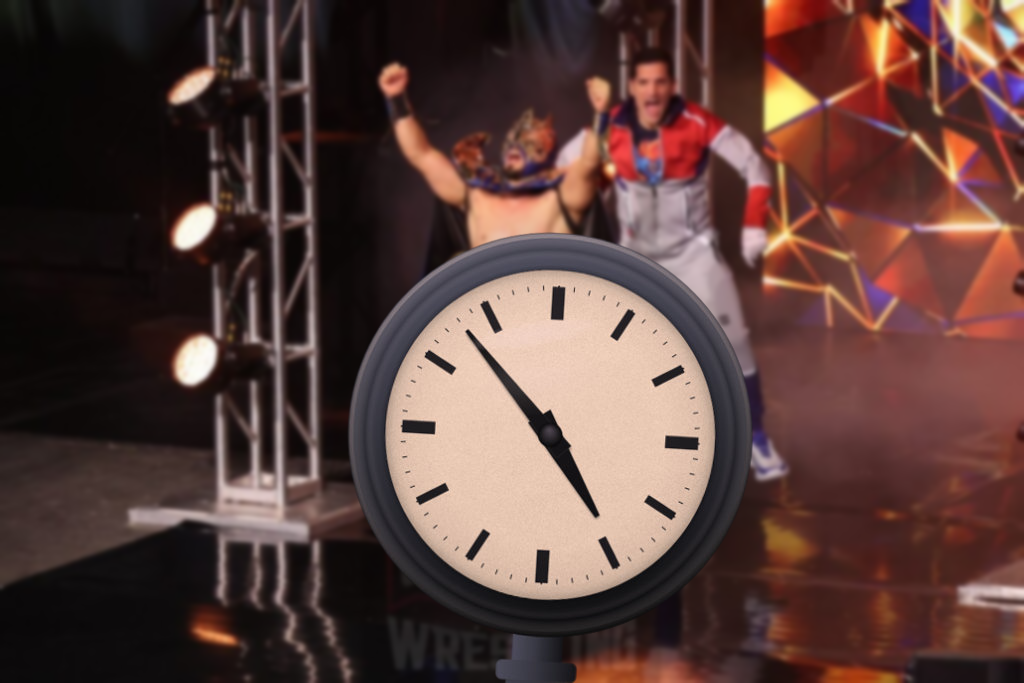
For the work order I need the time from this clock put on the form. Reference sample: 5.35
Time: 4.53
